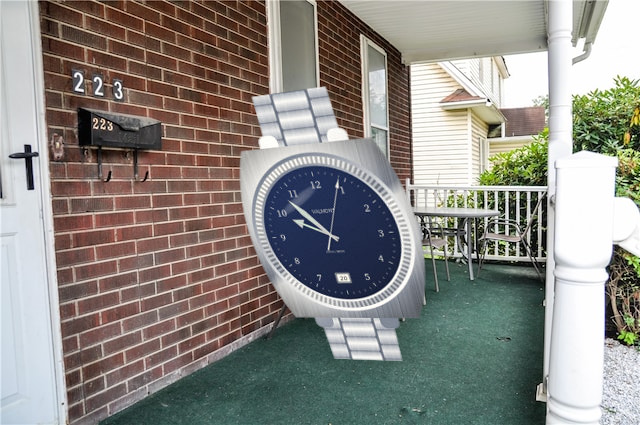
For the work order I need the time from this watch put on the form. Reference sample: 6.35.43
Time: 9.53.04
